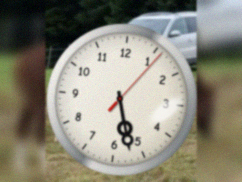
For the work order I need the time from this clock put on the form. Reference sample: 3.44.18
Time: 5.27.06
